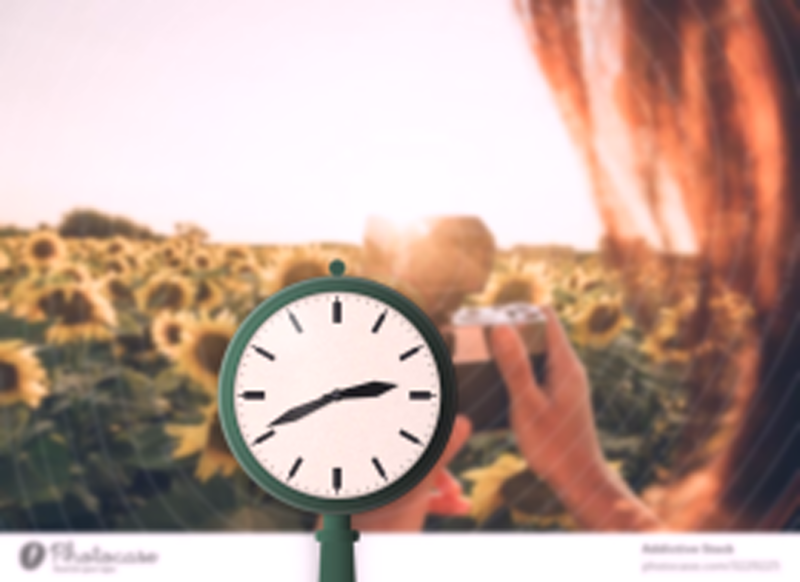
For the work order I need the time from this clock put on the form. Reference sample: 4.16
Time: 2.41
